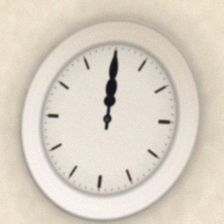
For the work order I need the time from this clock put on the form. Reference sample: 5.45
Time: 12.00
